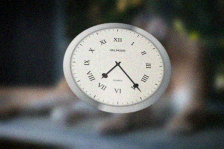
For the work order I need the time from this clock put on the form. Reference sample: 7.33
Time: 7.24
